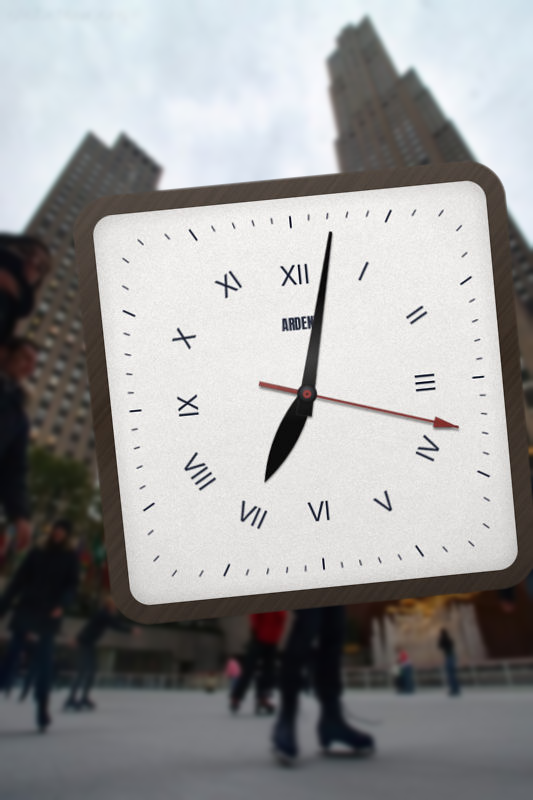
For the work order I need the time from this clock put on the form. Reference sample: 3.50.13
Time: 7.02.18
